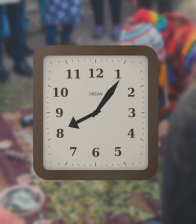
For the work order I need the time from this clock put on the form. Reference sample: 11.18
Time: 8.06
